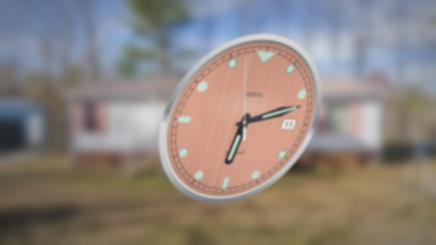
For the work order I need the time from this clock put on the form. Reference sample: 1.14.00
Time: 6.11.57
